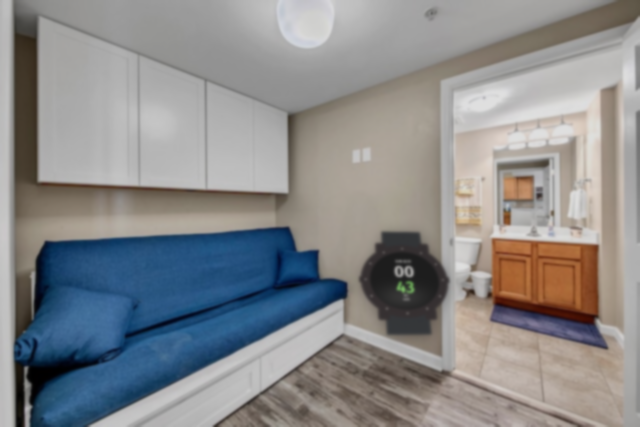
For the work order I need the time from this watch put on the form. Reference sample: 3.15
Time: 0.43
